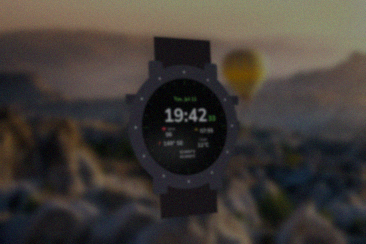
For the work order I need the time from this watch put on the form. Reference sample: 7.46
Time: 19.42
